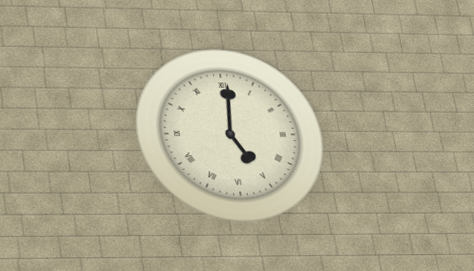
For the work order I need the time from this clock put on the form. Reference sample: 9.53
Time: 5.01
